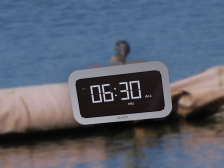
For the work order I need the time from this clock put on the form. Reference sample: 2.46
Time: 6.30
